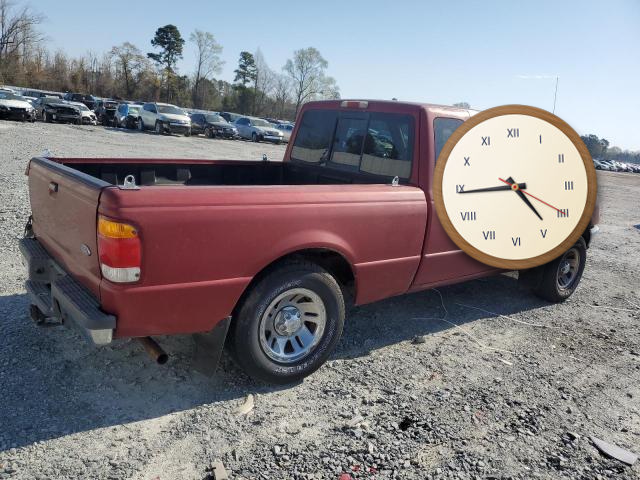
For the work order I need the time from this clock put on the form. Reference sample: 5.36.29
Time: 4.44.20
